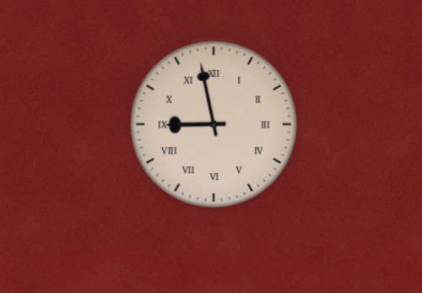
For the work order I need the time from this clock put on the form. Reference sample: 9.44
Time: 8.58
